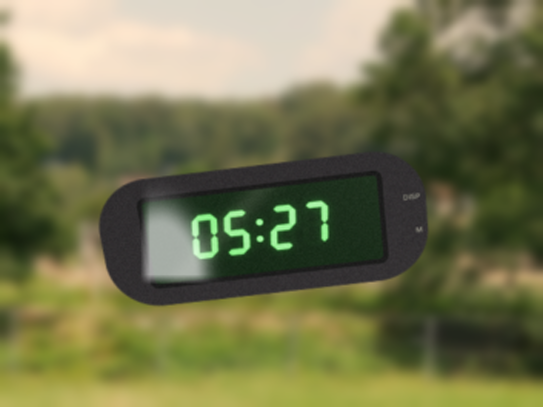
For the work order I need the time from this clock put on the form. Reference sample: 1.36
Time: 5.27
